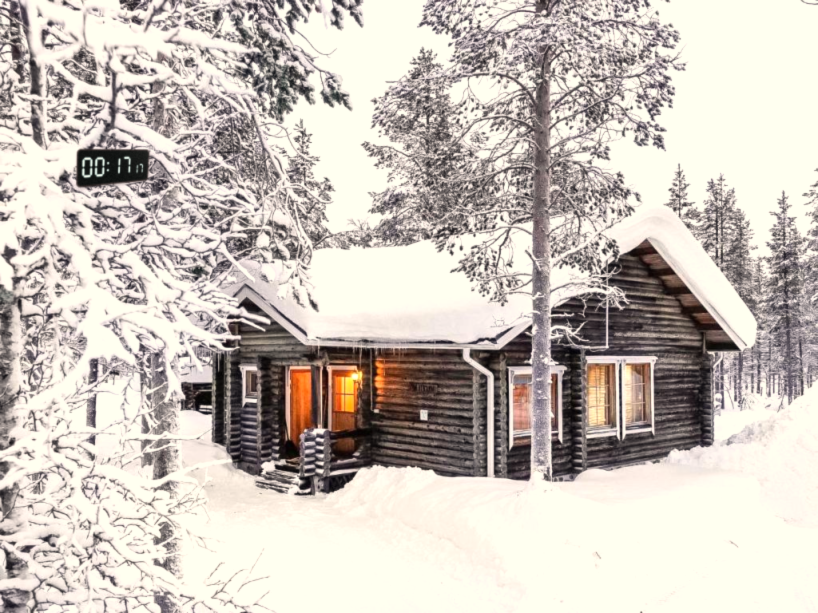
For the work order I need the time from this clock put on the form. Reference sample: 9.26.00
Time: 0.17.17
